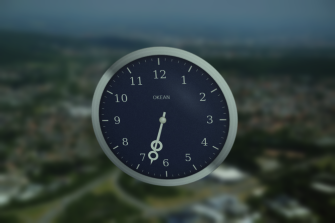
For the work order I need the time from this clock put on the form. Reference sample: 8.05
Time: 6.33
